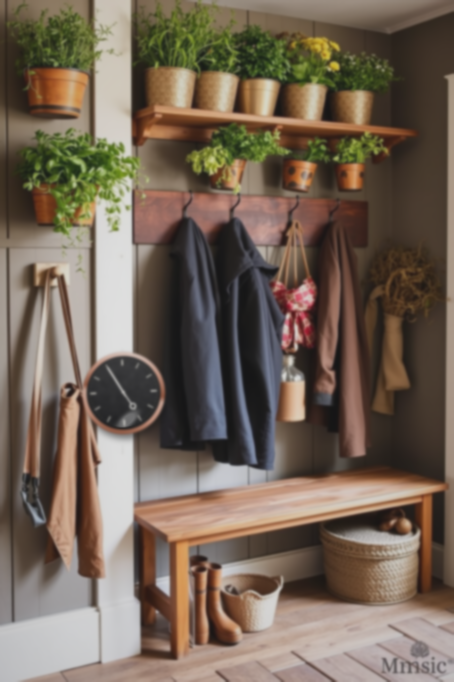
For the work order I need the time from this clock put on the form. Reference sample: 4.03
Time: 4.55
